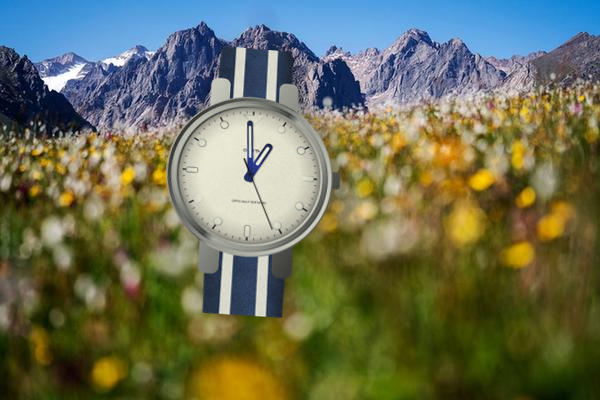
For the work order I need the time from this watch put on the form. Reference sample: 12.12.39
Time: 12.59.26
